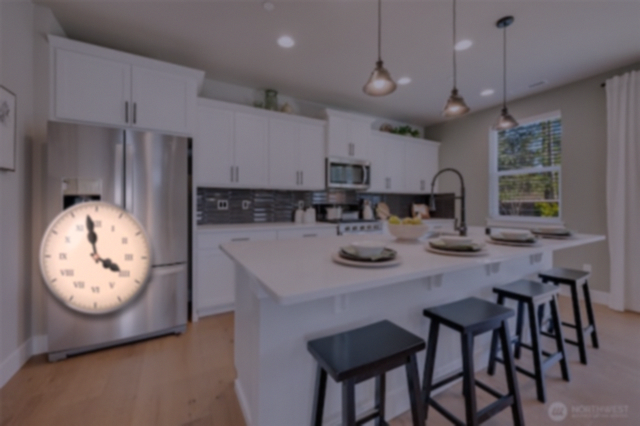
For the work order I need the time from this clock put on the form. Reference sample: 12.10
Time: 3.58
